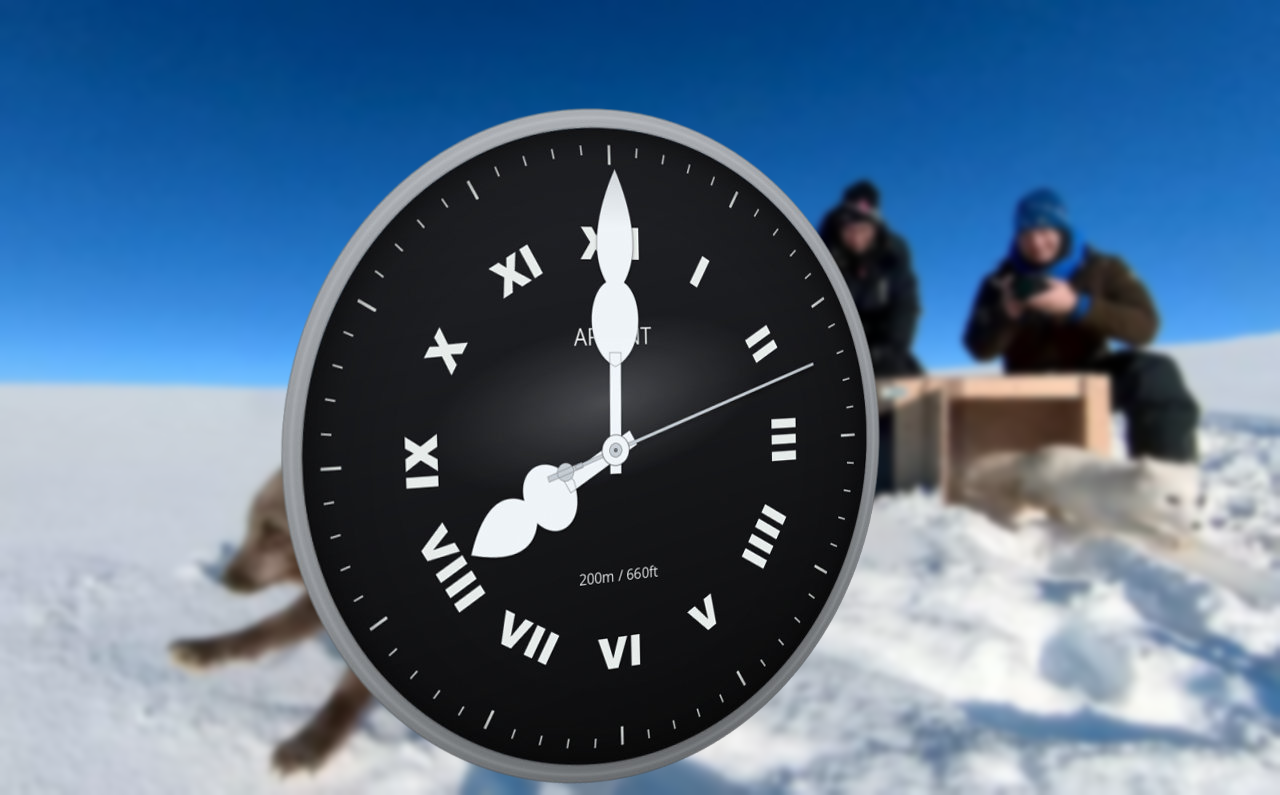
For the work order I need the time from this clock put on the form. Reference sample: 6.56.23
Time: 8.00.12
